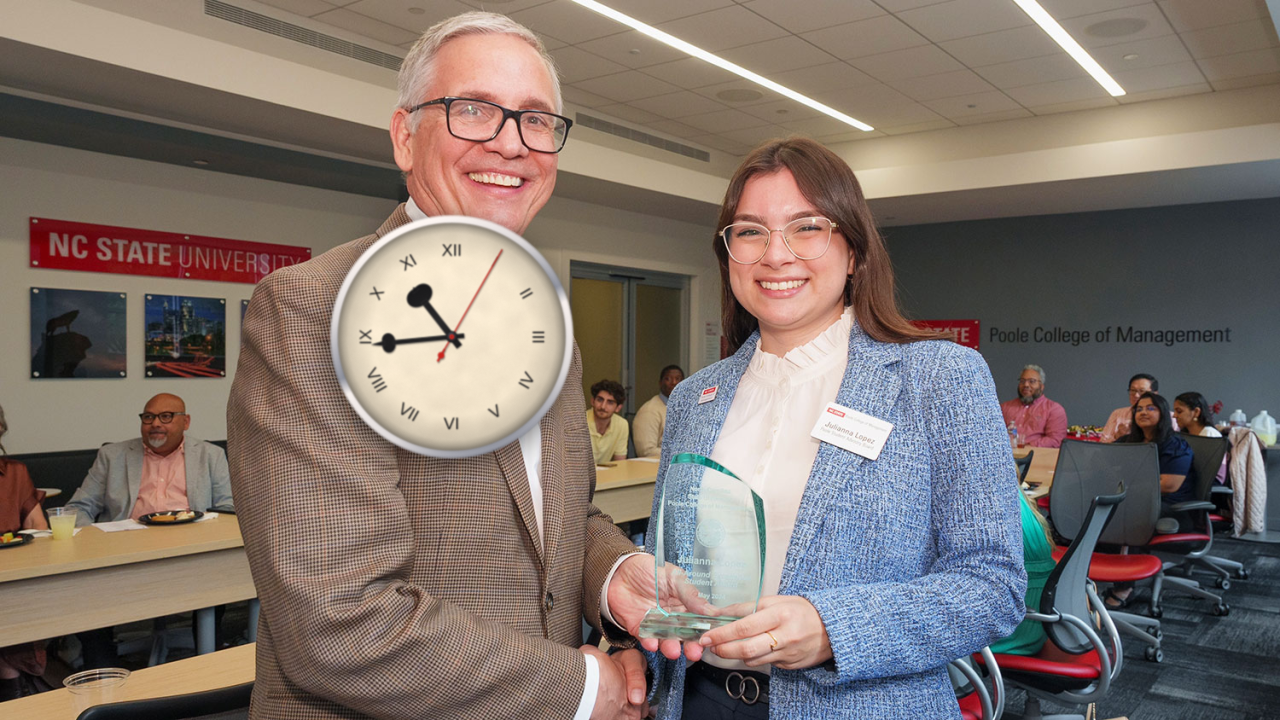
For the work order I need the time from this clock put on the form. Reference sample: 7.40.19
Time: 10.44.05
